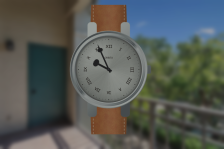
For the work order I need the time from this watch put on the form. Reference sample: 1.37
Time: 9.56
